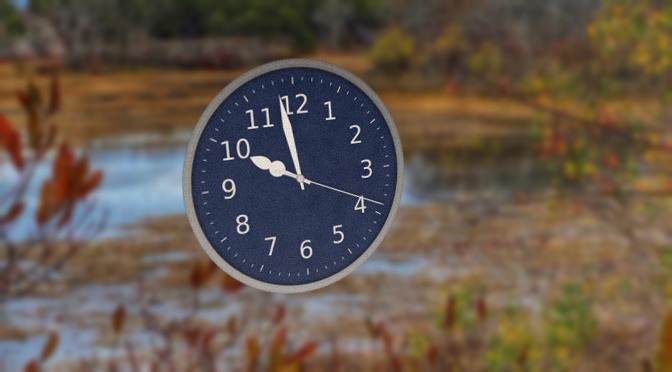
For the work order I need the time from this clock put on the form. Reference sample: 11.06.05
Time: 9.58.19
